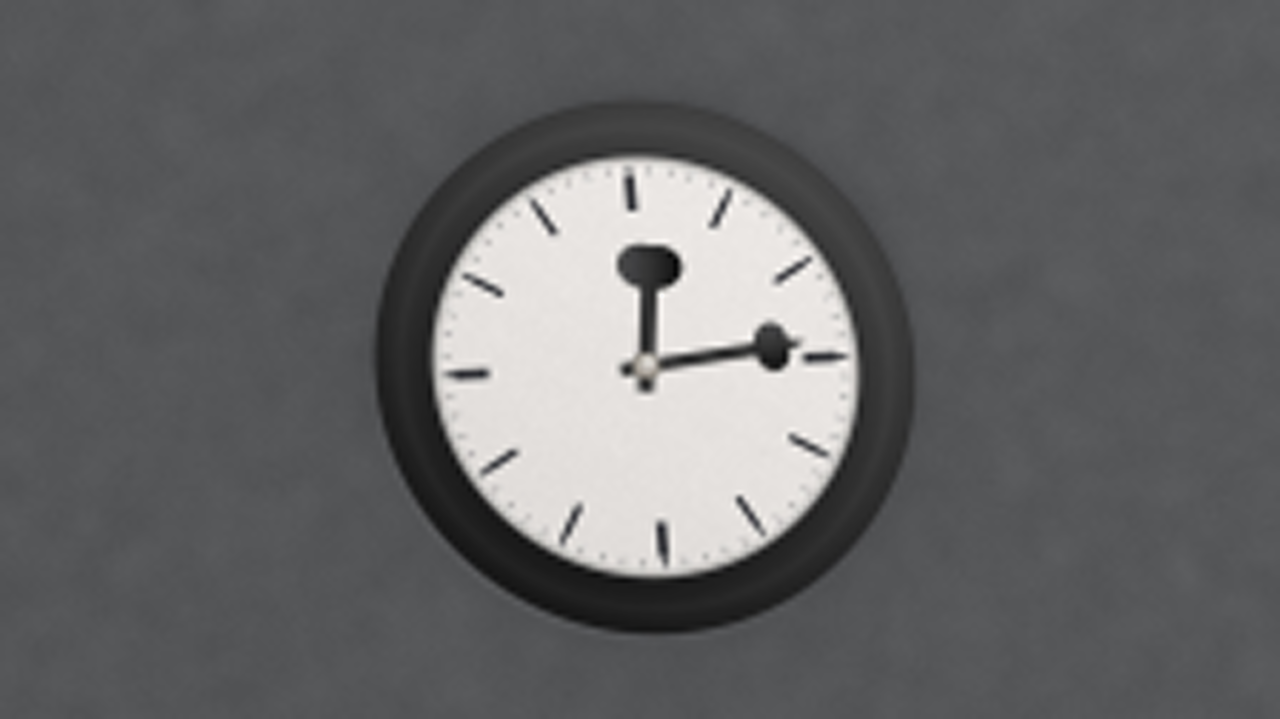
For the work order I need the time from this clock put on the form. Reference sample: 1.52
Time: 12.14
